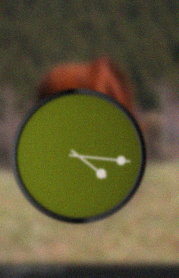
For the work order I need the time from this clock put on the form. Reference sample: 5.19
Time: 4.16
